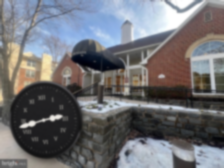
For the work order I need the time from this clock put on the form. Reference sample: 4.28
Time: 2.43
